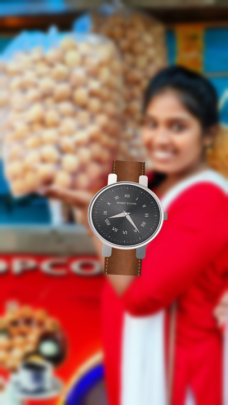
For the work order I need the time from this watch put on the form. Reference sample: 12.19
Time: 8.24
